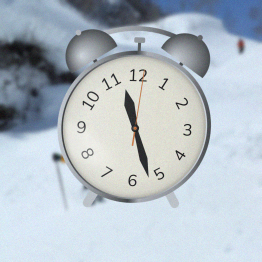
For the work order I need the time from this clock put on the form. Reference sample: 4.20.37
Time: 11.27.01
